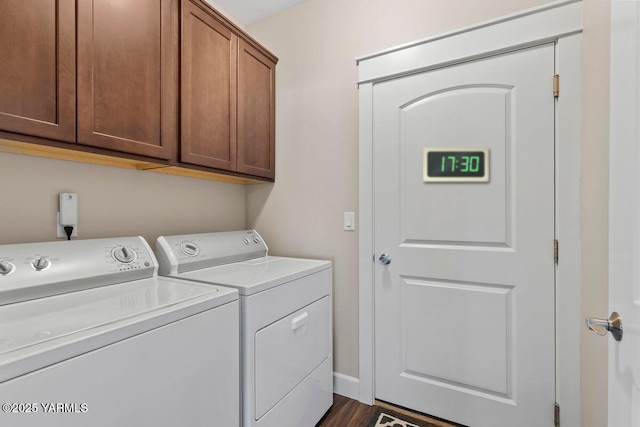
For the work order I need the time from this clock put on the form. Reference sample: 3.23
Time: 17.30
